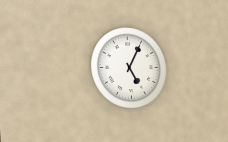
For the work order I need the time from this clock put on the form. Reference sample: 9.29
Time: 5.05
